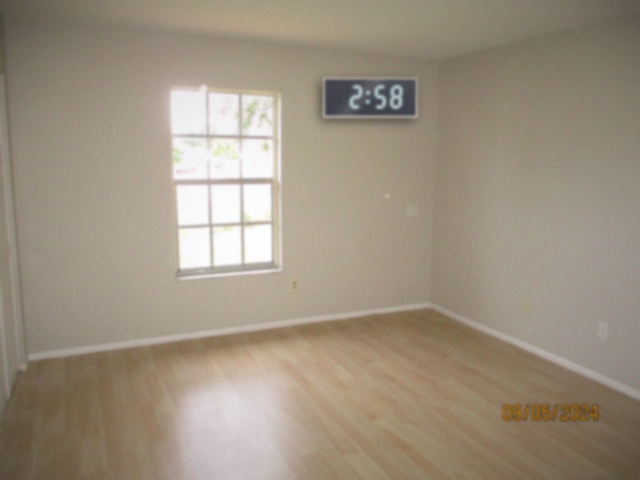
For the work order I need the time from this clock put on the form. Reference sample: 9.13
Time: 2.58
